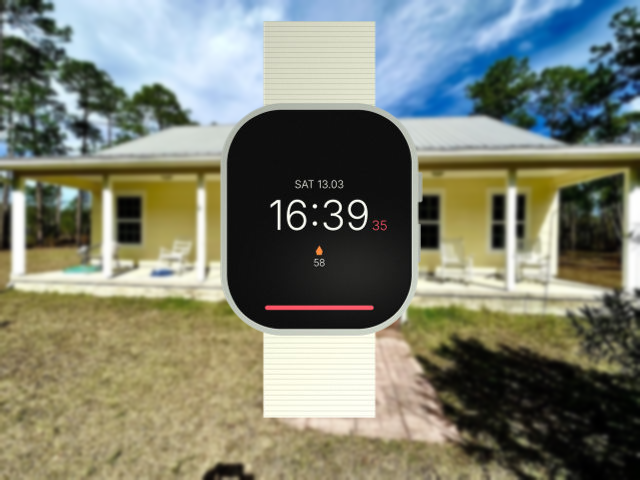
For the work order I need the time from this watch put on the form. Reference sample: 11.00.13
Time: 16.39.35
